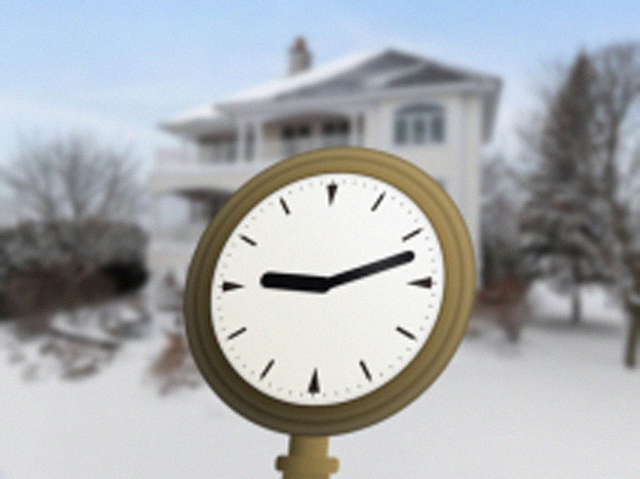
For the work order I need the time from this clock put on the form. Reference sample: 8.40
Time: 9.12
